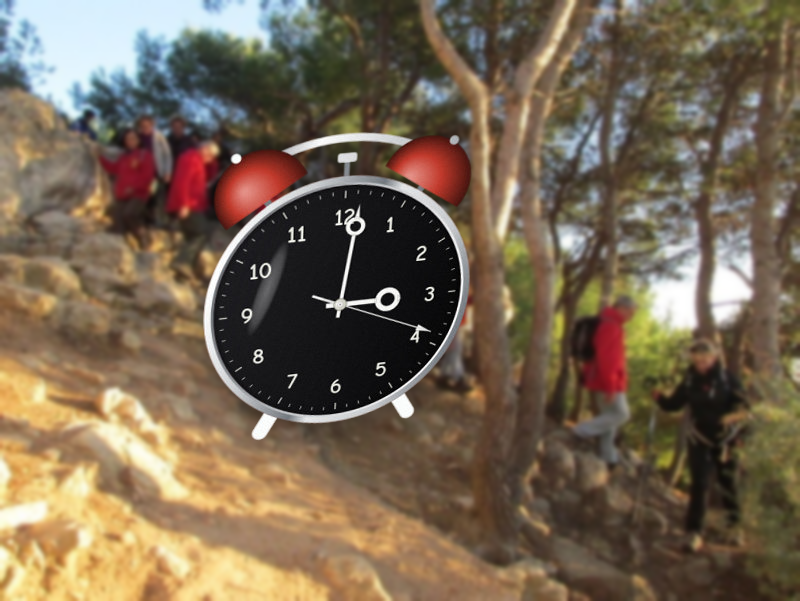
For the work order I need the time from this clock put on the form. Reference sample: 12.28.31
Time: 3.01.19
